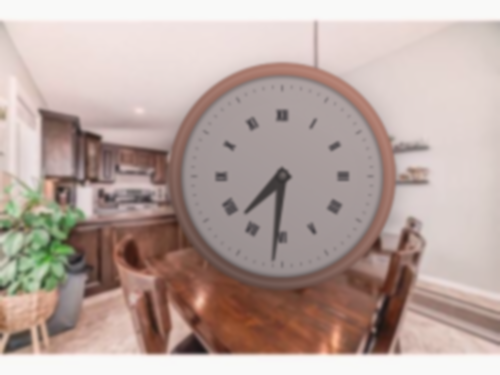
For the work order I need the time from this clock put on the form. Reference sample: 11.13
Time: 7.31
